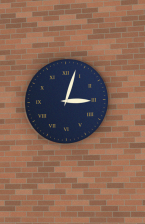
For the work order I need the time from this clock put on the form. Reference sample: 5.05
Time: 3.03
